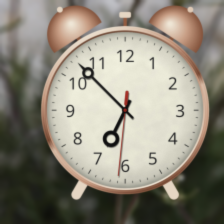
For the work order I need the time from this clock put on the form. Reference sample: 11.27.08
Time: 6.52.31
